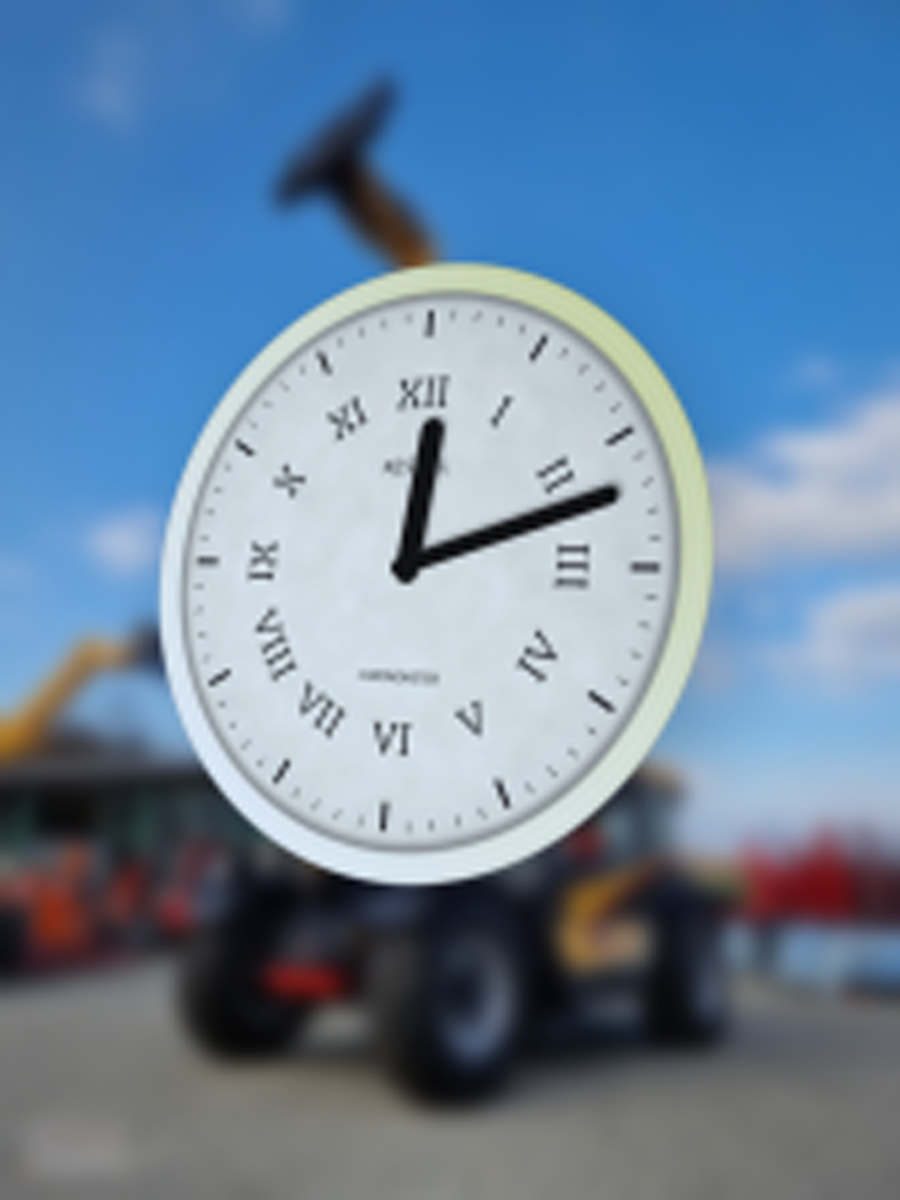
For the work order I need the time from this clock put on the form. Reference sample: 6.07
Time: 12.12
